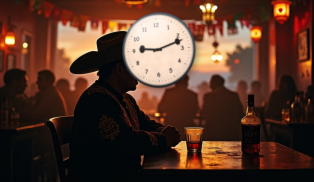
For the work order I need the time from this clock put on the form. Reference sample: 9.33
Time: 9.12
